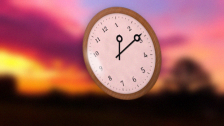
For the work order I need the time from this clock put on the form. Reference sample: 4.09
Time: 1.14
